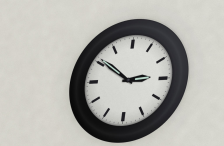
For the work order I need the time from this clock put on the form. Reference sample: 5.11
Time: 2.51
